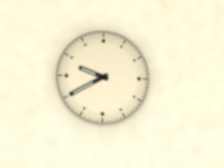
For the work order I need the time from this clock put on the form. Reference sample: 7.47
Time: 9.40
